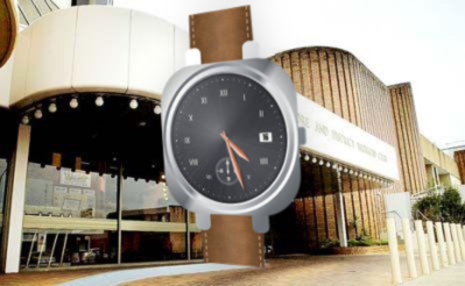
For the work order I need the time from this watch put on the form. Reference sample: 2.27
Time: 4.27
